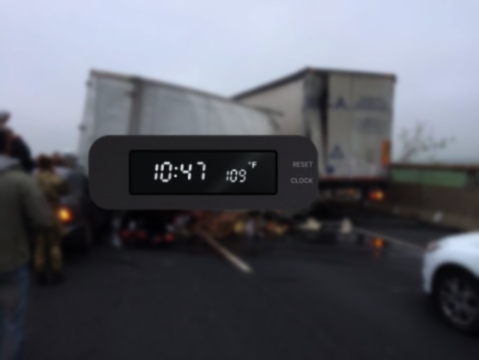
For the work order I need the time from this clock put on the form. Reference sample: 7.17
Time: 10.47
